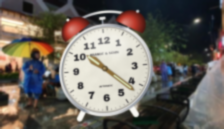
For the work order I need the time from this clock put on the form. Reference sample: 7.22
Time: 10.22
